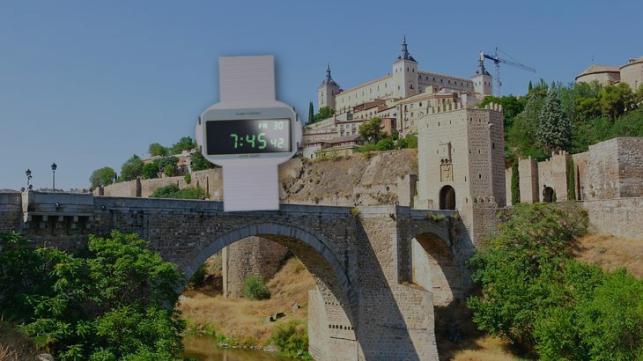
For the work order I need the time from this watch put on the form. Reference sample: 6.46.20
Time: 7.45.42
